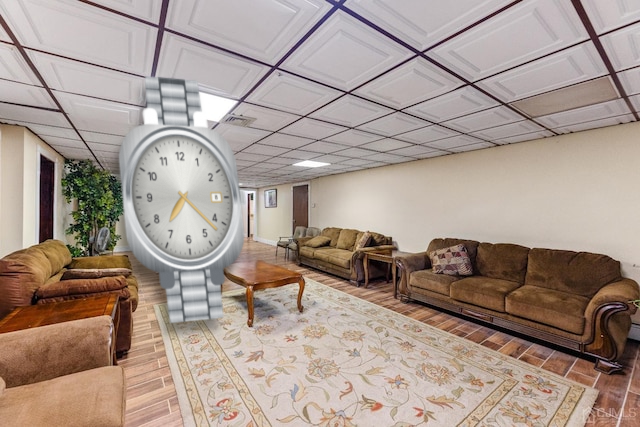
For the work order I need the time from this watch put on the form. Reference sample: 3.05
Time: 7.22
